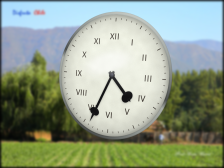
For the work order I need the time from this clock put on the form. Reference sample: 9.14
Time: 4.34
